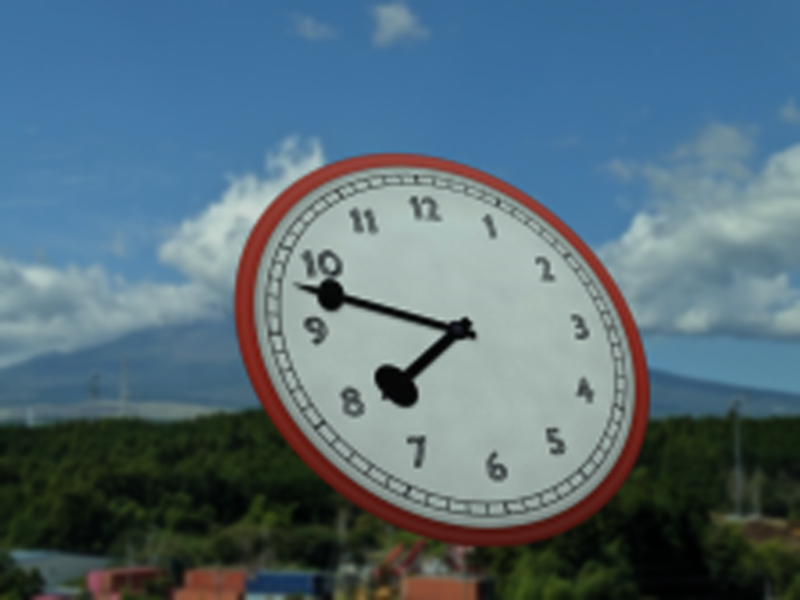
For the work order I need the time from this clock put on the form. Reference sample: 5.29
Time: 7.48
